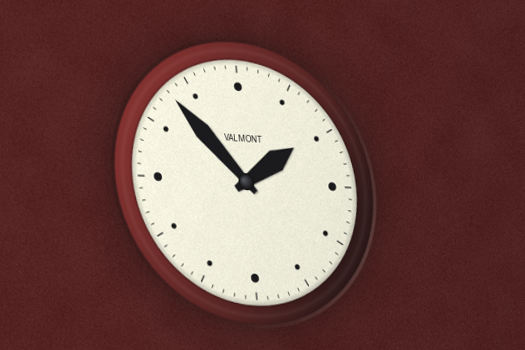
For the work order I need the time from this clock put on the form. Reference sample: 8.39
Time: 1.53
